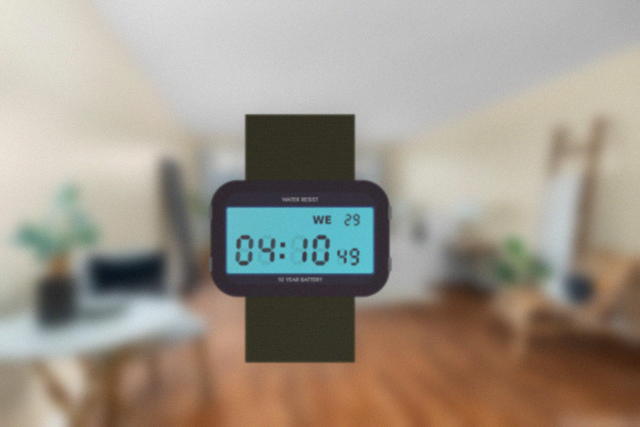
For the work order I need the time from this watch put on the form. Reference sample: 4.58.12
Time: 4.10.49
